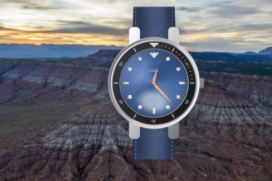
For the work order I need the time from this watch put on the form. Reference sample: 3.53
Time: 12.23
